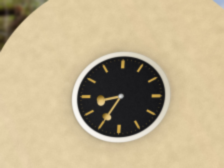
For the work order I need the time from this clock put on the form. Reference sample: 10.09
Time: 8.35
